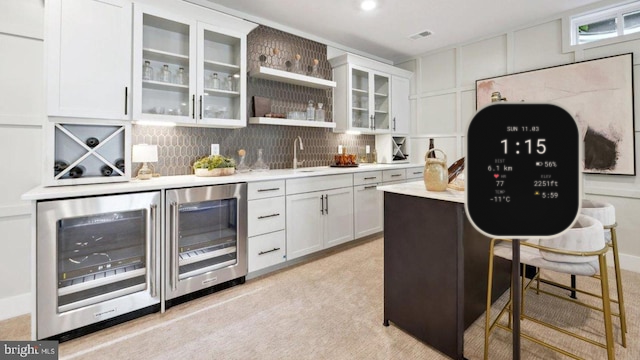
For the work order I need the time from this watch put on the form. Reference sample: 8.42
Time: 1.15
